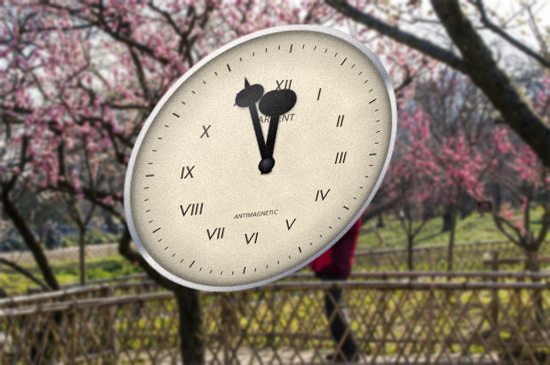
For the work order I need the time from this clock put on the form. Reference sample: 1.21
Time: 11.56
